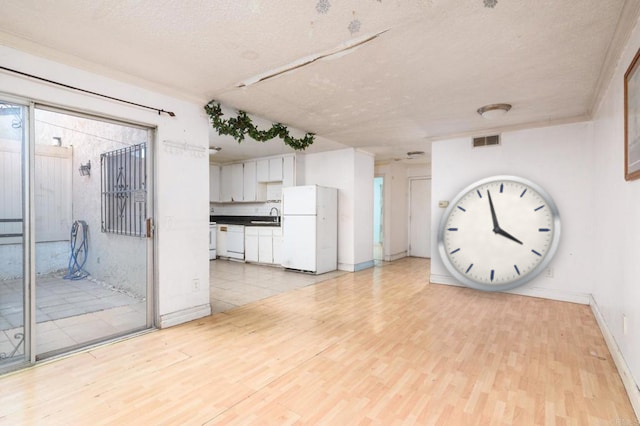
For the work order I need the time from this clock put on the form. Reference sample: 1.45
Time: 3.57
